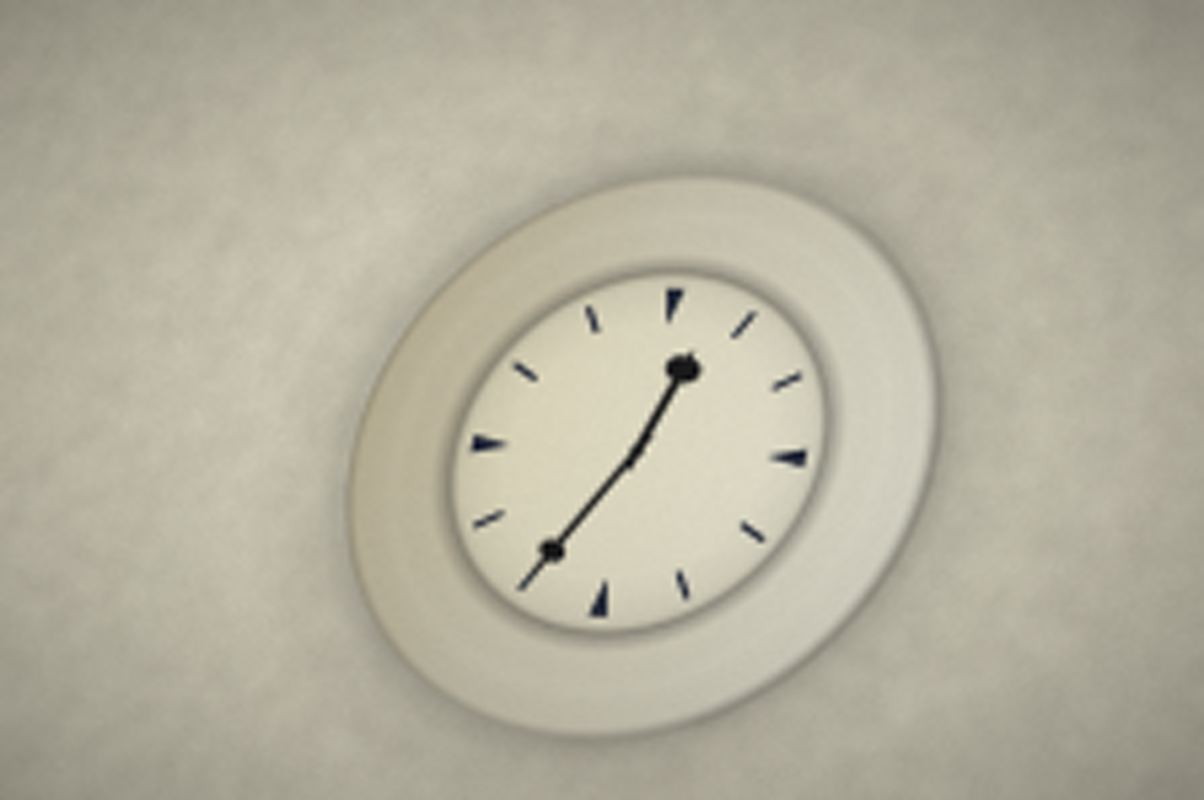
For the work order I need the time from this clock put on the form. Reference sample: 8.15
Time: 12.35
